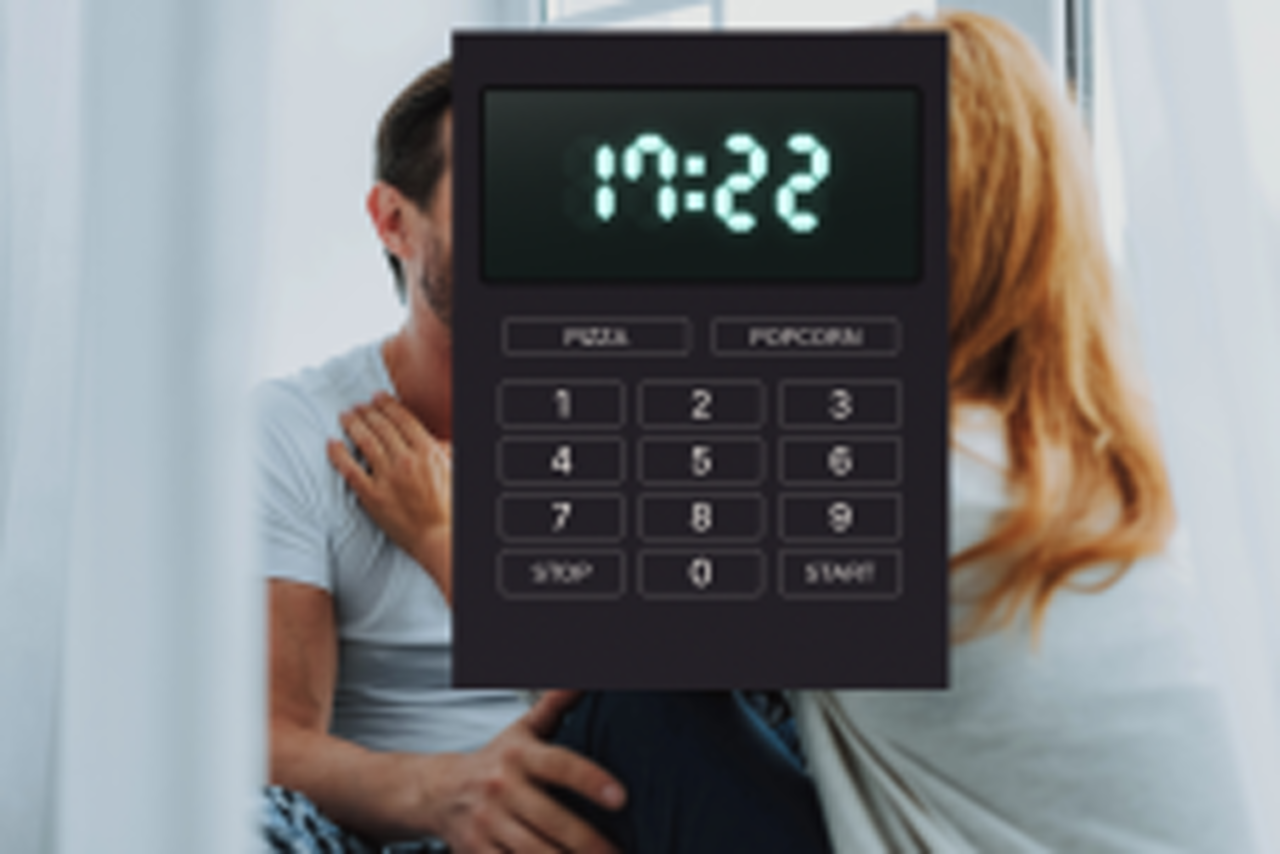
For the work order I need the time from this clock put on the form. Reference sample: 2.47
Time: 17.22
